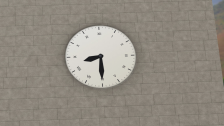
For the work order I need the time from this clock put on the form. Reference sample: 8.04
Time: 8.30
